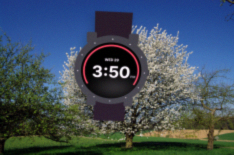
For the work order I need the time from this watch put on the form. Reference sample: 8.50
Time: 3.50
